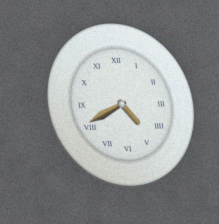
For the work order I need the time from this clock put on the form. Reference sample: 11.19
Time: 4.41
